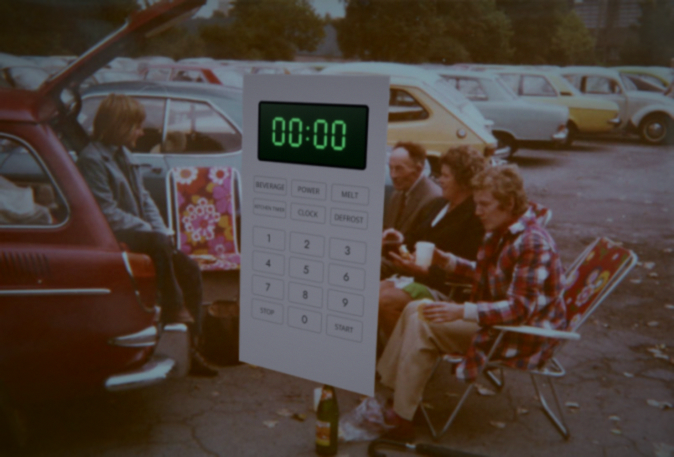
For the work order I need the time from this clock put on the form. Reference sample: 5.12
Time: 0.00
